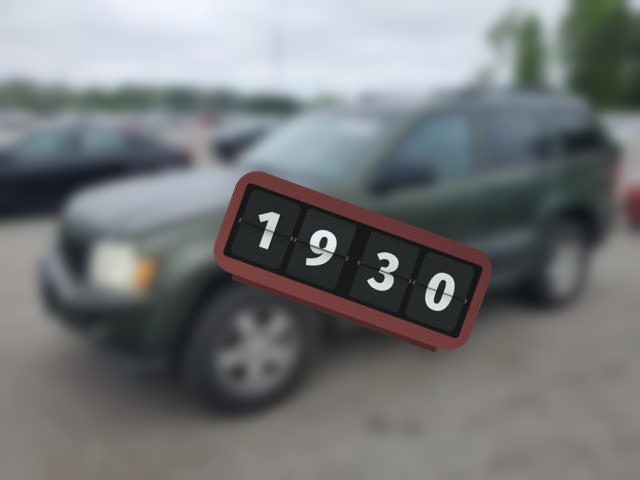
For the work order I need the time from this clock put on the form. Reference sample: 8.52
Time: 19.30
